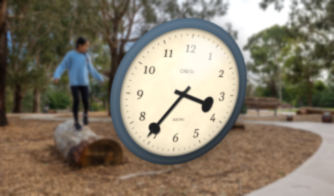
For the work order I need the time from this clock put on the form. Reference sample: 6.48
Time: 3.36
